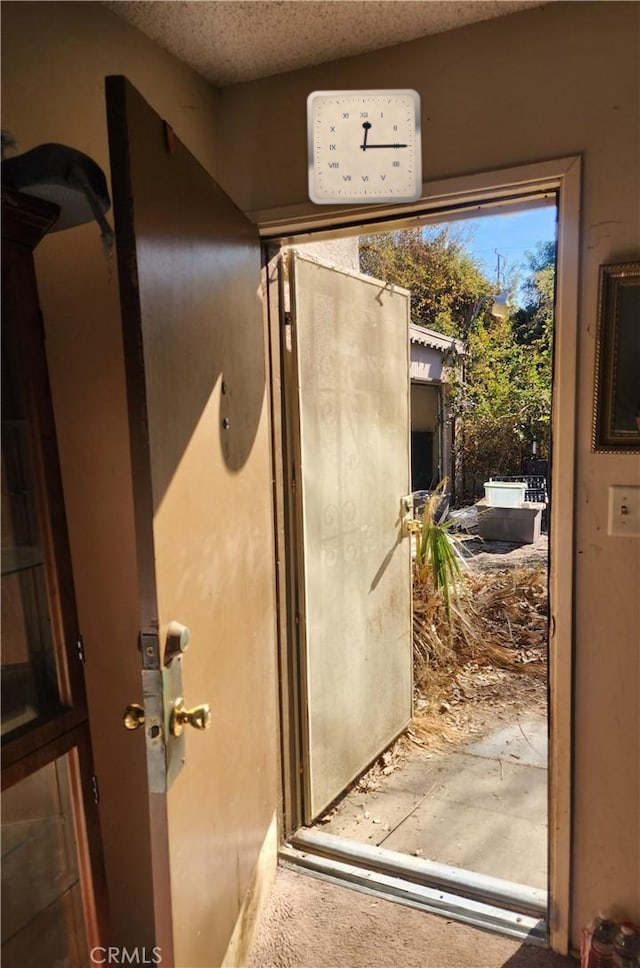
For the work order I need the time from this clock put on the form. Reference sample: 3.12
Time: 12.15
